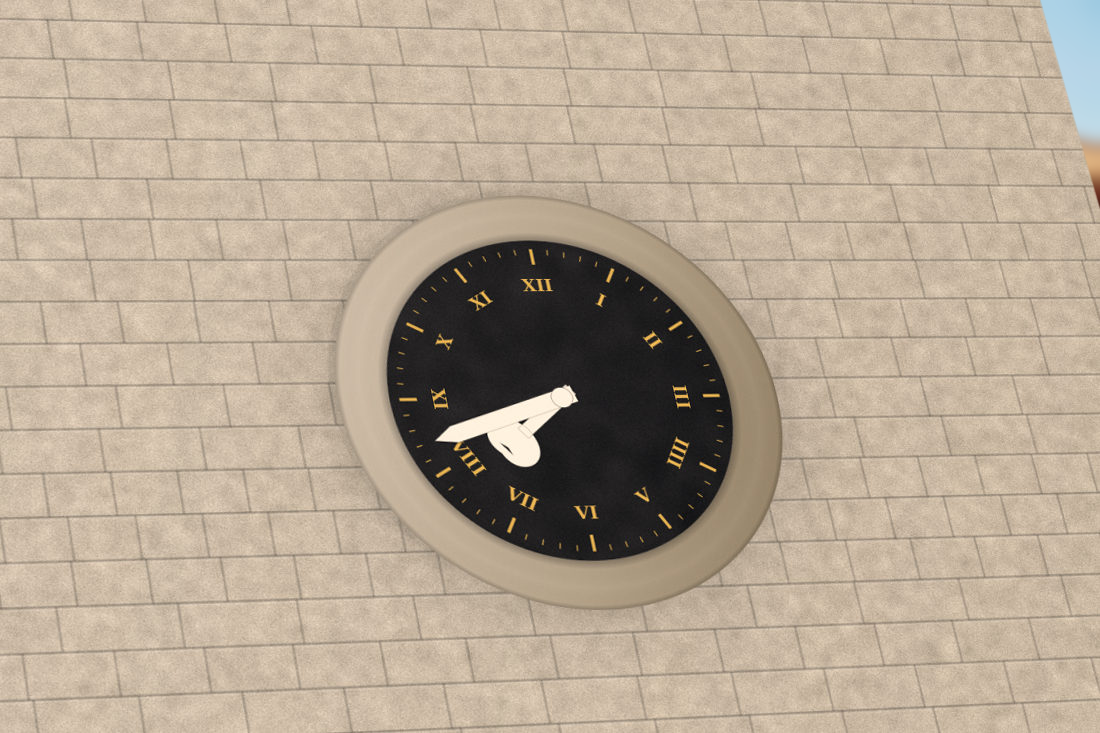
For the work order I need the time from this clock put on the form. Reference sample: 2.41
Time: 7.42
